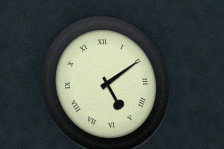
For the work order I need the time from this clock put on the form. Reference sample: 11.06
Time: 5.10
